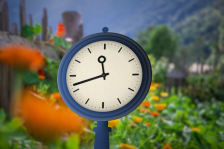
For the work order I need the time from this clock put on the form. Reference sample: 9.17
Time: 11.42
